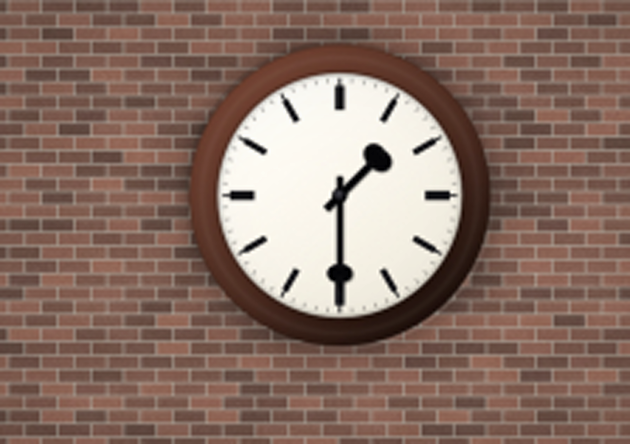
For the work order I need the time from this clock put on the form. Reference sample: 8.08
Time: 1.30
